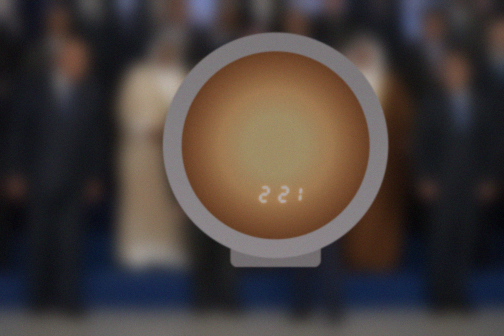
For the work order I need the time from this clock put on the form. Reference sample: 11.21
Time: 2.21
